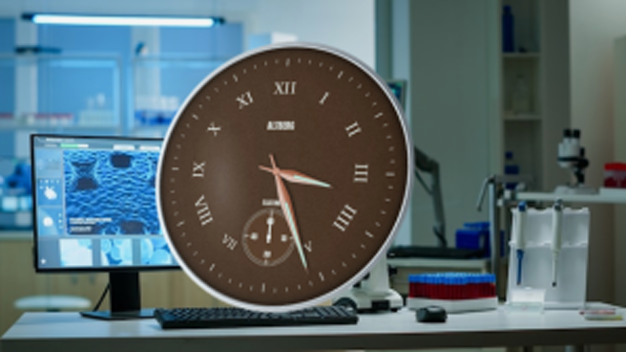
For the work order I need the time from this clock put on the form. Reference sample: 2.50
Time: 3.26
